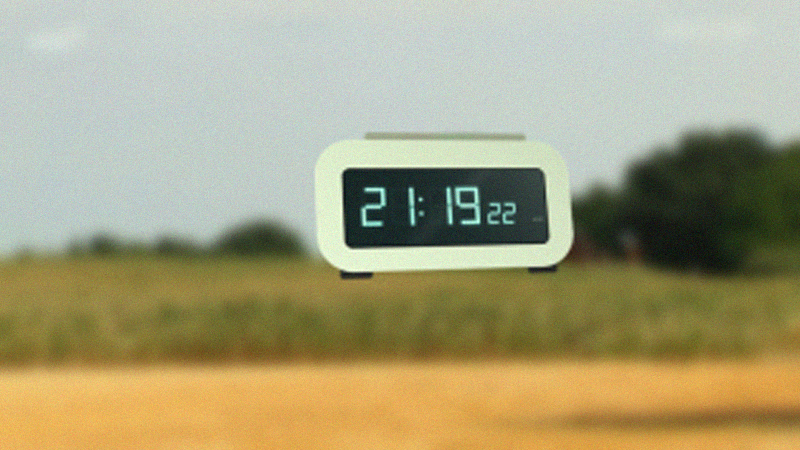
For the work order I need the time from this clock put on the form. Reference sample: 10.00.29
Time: 21.19.22
